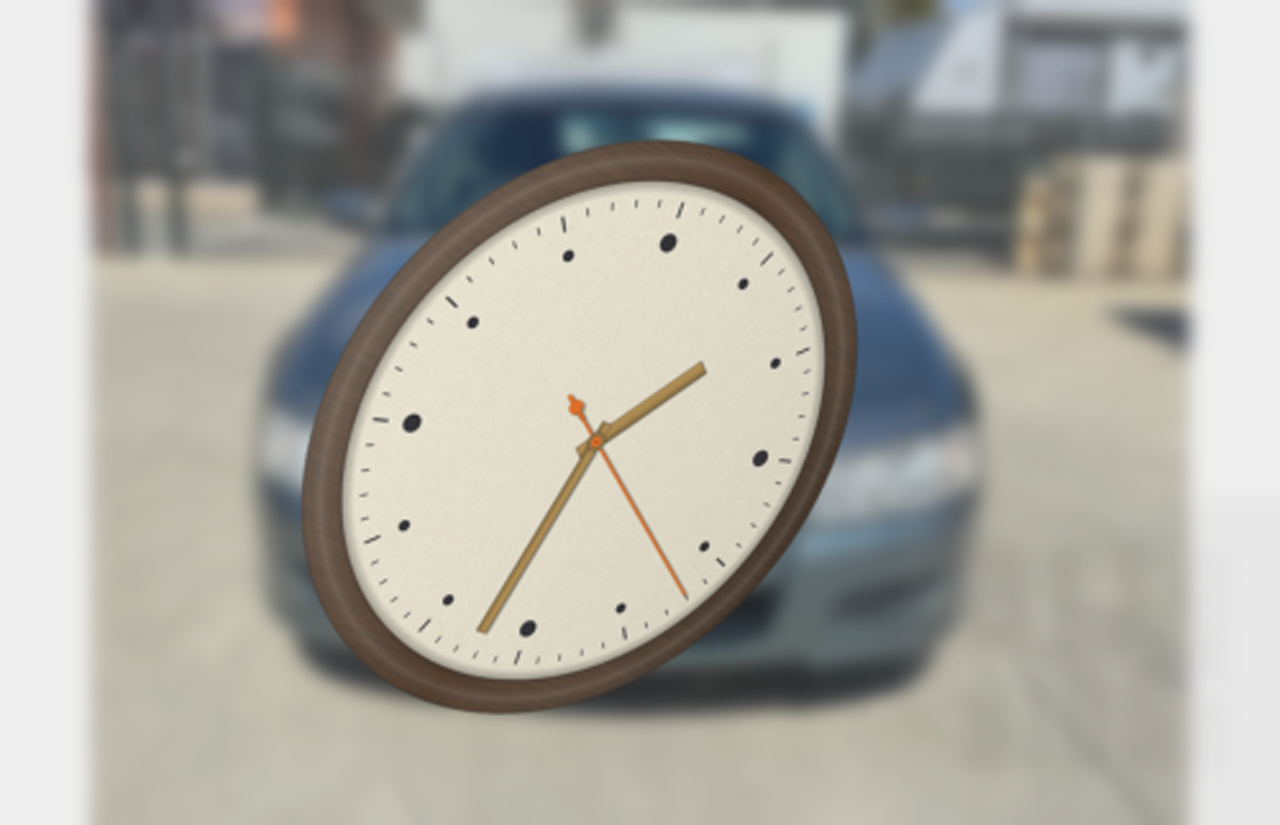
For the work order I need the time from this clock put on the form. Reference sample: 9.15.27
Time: 1.32.22
